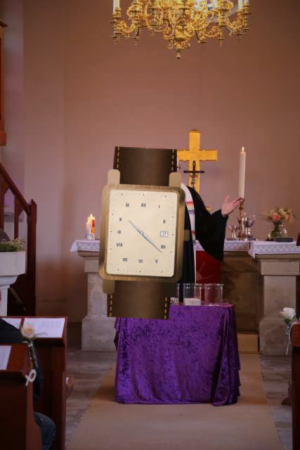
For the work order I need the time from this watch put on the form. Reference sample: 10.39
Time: 10.22
